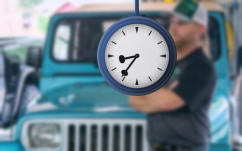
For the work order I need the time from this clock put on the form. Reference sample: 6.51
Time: 8.36
